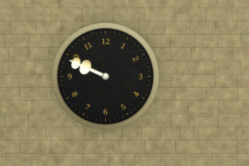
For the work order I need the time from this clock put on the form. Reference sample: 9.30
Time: 9.49
